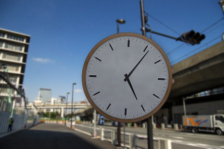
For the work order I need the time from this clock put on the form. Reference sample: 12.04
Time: 5.06
